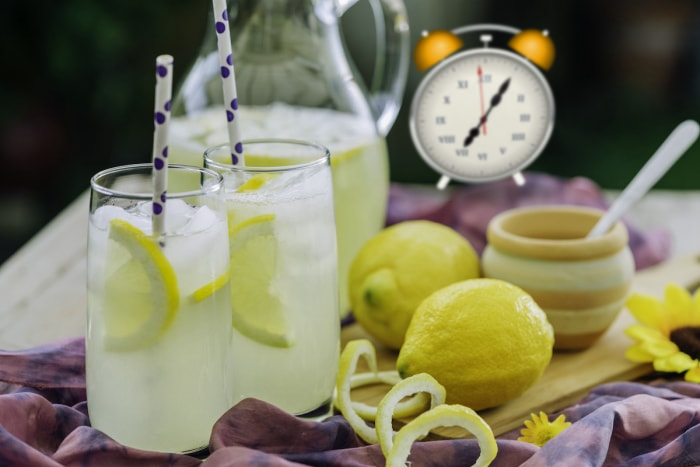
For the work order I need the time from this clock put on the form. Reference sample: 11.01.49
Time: 7.04.59
